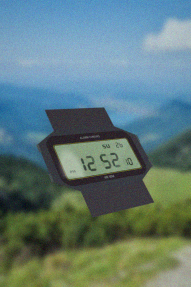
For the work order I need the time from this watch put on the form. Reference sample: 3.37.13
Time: 12.52.10
